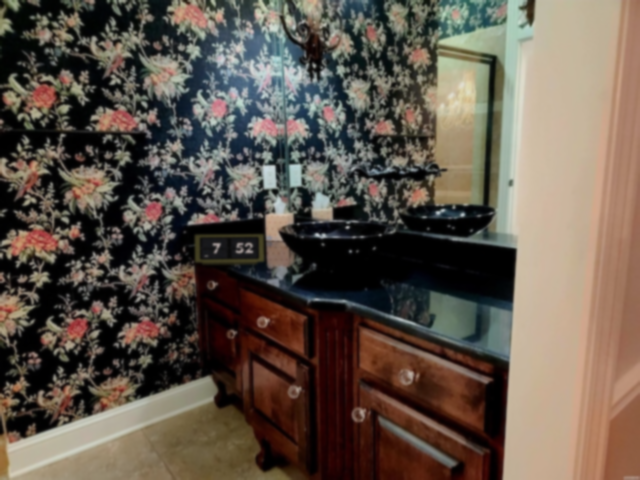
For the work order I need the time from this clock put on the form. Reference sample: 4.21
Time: 7.52
